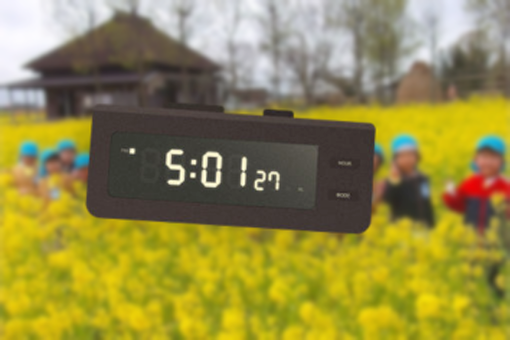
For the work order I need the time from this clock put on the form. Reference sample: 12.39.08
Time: 5.01.27
